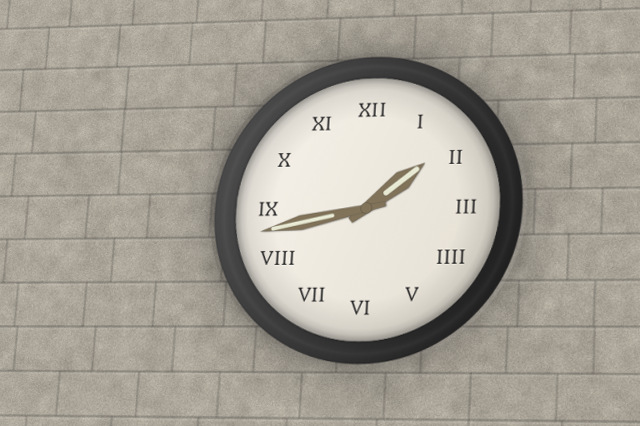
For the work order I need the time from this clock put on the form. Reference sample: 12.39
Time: 1.43
